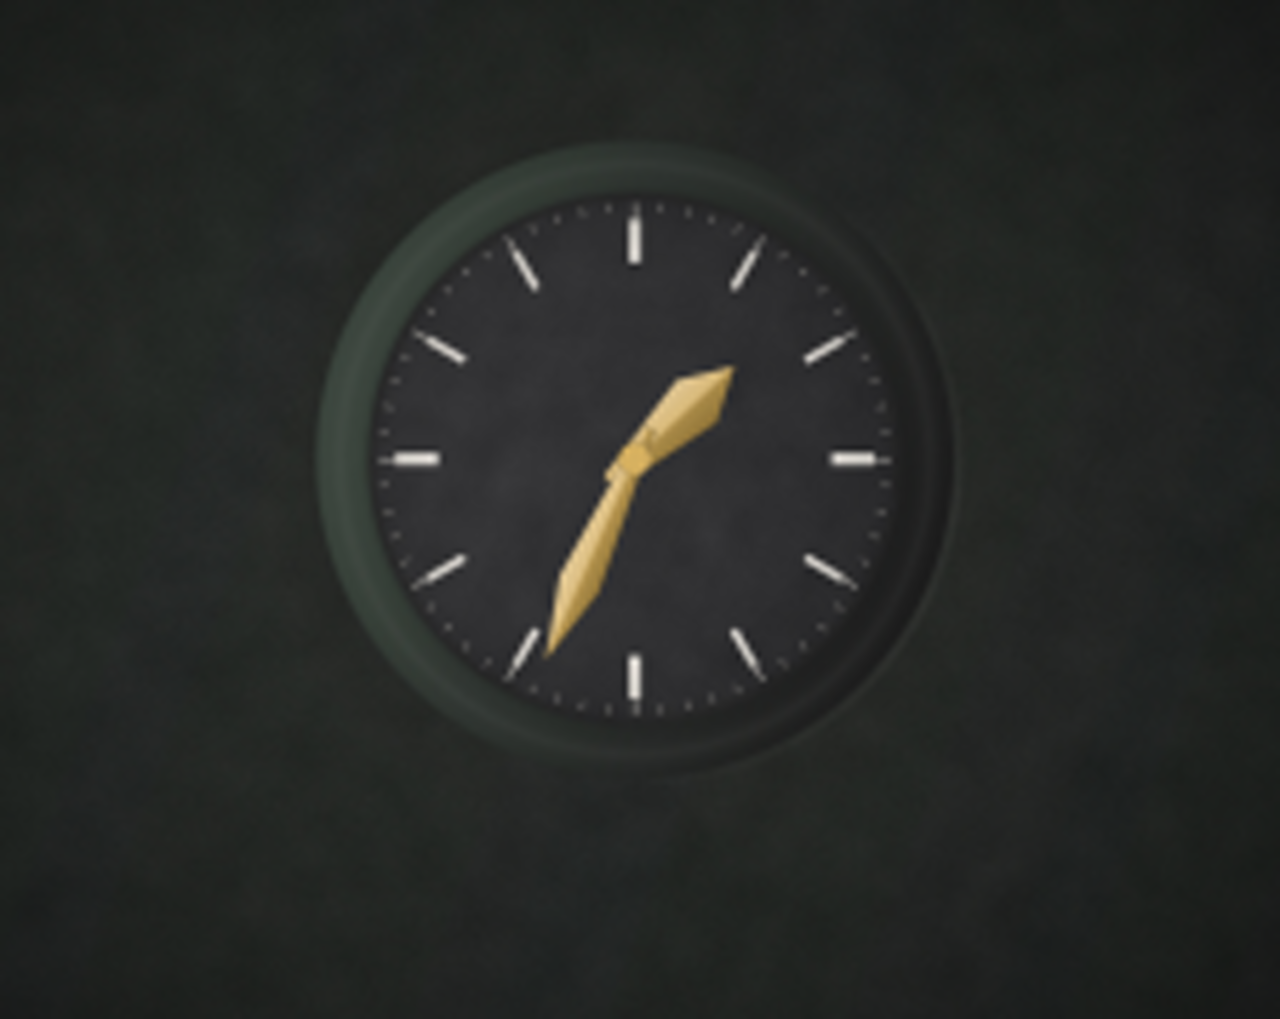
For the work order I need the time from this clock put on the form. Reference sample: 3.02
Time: 1.34
